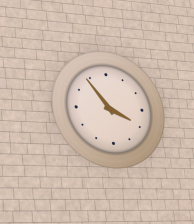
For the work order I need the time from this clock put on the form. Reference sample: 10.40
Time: 3.54
